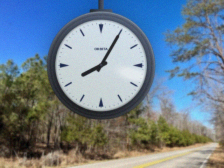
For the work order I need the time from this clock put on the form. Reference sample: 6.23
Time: 8.05
